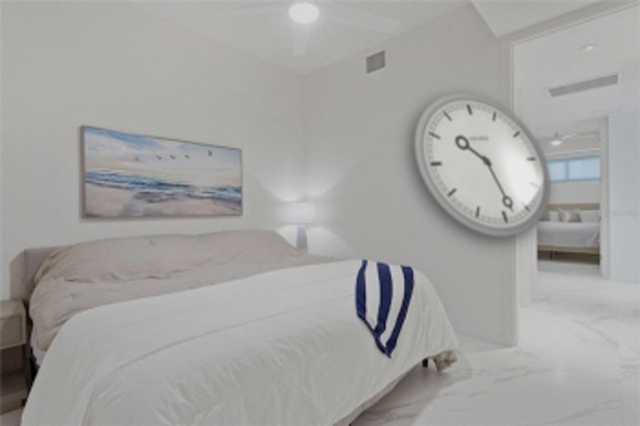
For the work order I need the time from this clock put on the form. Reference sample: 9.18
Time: 10.28
